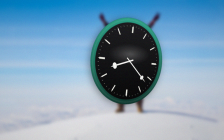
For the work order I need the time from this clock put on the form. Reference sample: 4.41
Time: 8.22
